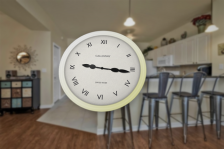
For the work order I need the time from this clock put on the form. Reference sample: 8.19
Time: 9.16
